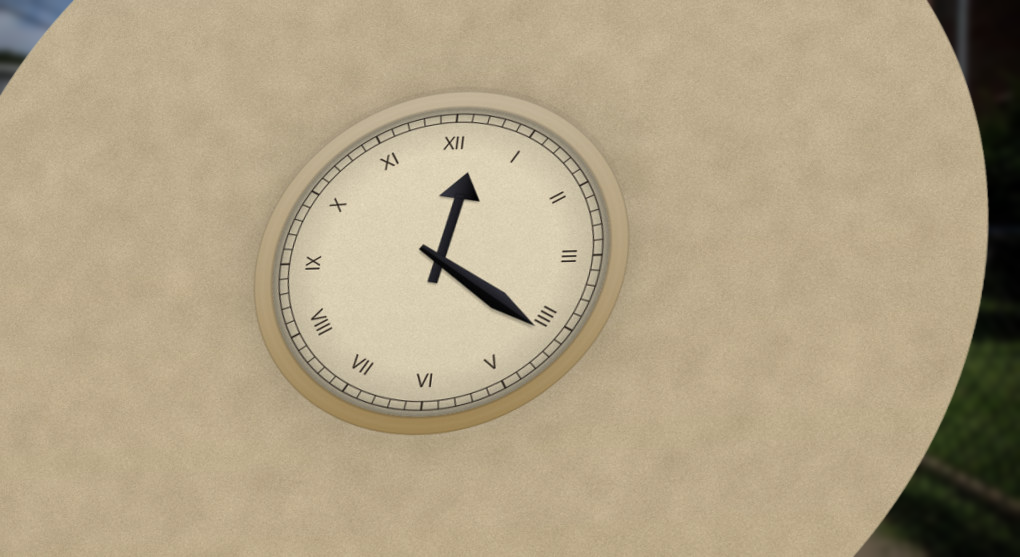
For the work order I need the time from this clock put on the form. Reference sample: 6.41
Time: 12.21
